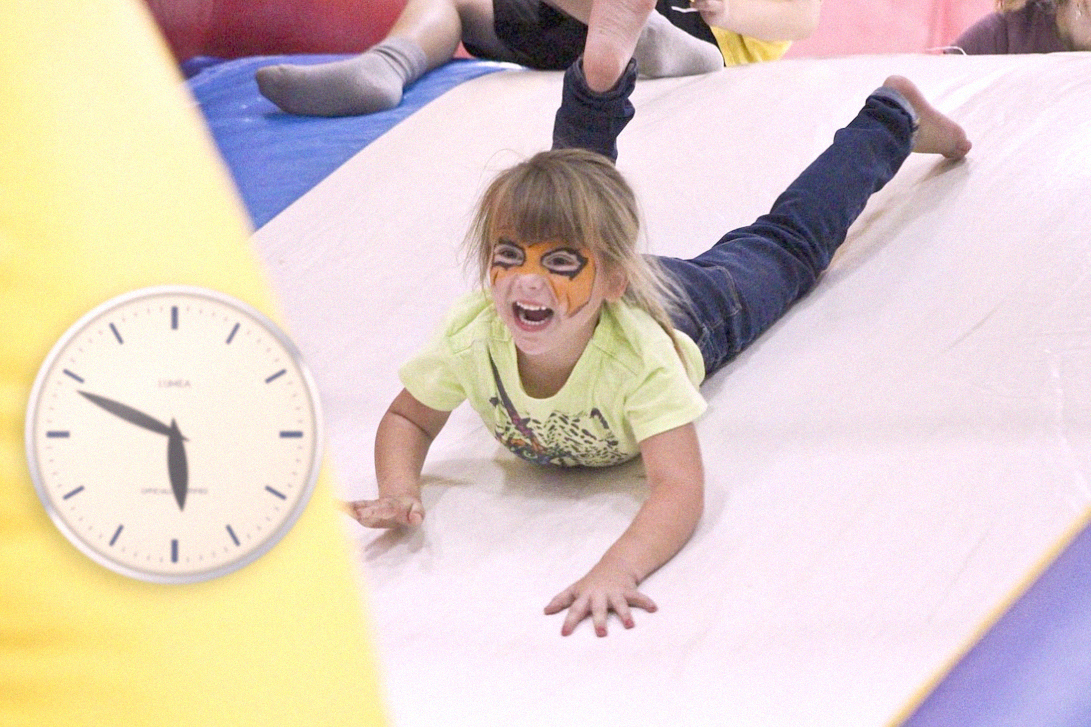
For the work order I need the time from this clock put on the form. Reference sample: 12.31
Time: 5.49
